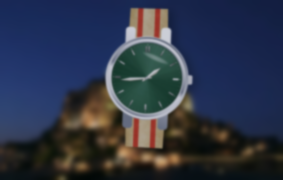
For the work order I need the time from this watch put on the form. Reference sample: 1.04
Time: 1.44
